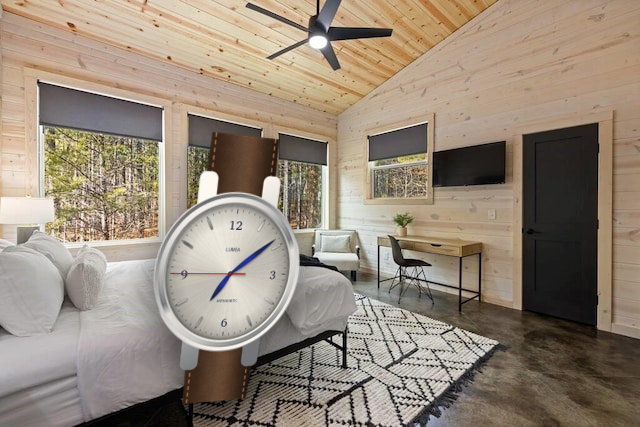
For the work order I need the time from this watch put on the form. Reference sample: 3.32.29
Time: 7.08.45
